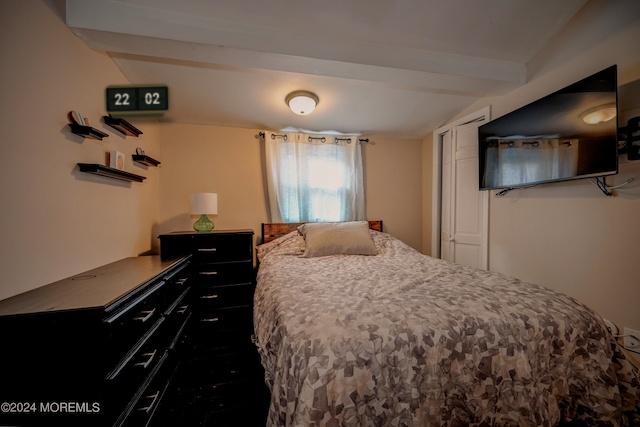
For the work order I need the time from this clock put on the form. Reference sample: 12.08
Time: 22.02
